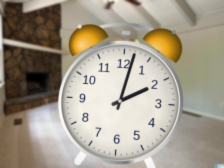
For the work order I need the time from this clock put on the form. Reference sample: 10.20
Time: 2.02
